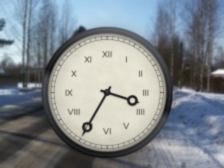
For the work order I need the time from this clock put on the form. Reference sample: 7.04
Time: 3.35
